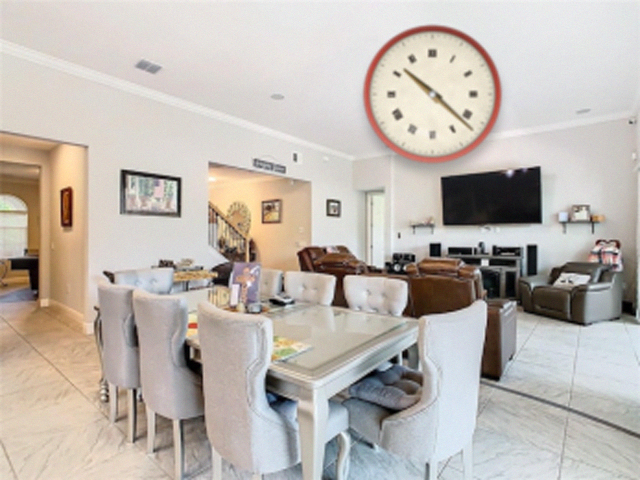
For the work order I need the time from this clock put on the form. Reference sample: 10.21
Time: 10.22
